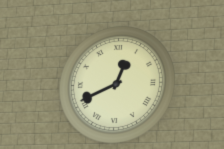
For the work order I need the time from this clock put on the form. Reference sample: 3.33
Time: 12.41
